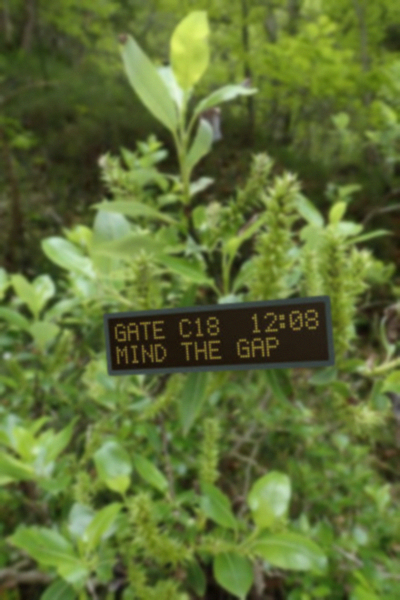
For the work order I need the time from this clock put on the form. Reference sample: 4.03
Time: 12.08
